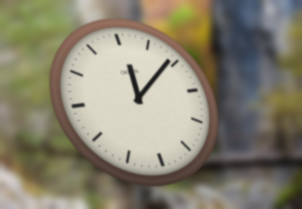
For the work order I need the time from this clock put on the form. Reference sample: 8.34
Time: 12.09
